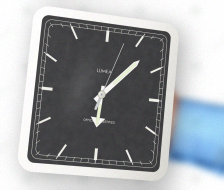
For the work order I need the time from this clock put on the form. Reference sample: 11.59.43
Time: 6.07.03
